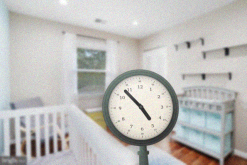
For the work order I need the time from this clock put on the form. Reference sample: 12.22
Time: 4.53
